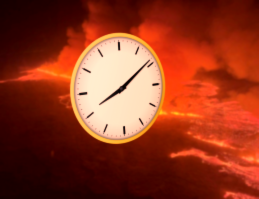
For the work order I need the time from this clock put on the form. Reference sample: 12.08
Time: 8.09
